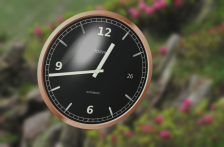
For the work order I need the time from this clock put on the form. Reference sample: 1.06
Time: 12.43
